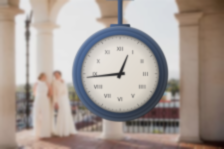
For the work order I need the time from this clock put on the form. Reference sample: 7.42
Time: 12.44
